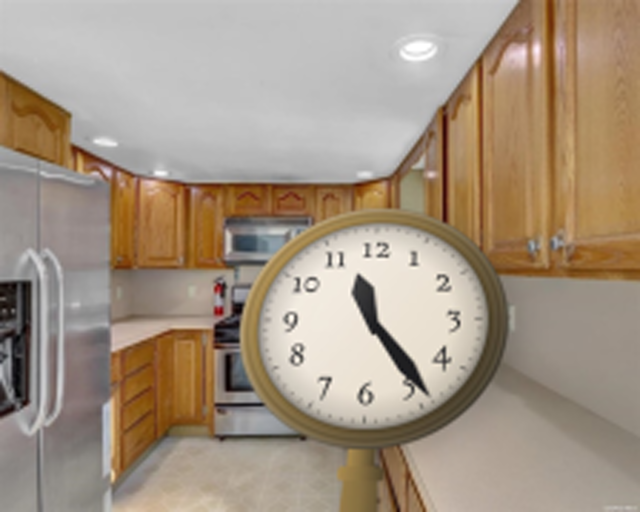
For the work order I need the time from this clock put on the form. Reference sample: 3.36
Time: 11.24
